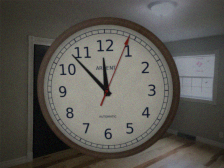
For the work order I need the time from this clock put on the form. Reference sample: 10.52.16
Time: 11.53.04
